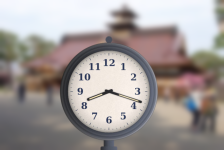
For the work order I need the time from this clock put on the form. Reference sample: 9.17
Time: 8.18
